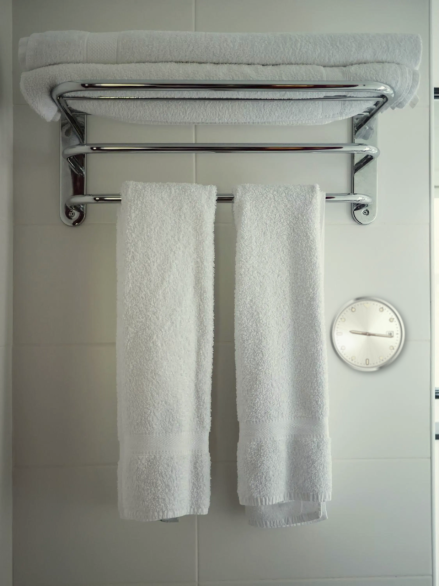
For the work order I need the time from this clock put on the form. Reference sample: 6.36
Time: 9.16
